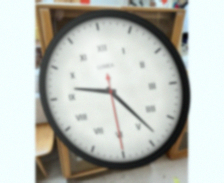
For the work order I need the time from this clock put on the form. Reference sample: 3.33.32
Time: 9.23.30
